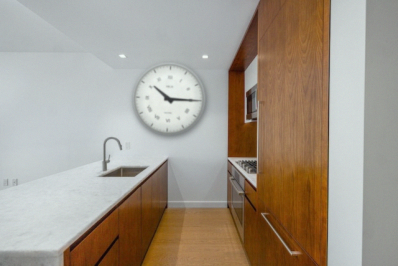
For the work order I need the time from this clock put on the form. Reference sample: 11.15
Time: 10.15
